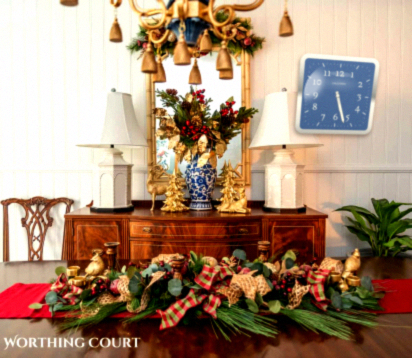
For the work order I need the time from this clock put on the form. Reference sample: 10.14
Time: 5.27
